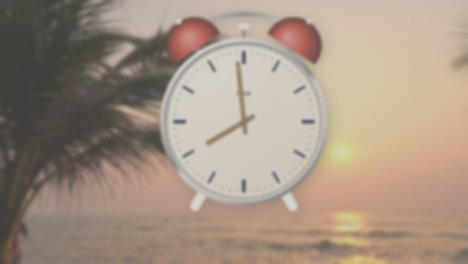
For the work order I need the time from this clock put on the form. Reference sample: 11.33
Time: 7.59
